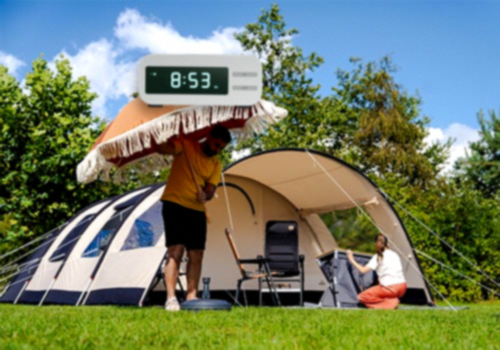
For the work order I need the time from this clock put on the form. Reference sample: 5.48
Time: 8.53
